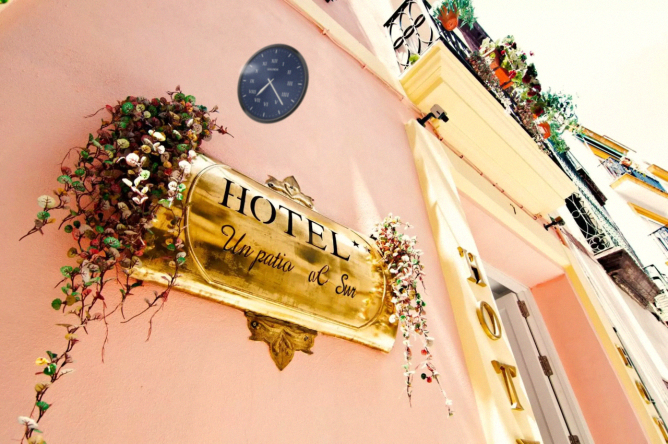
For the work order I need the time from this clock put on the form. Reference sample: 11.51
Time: 7.23
